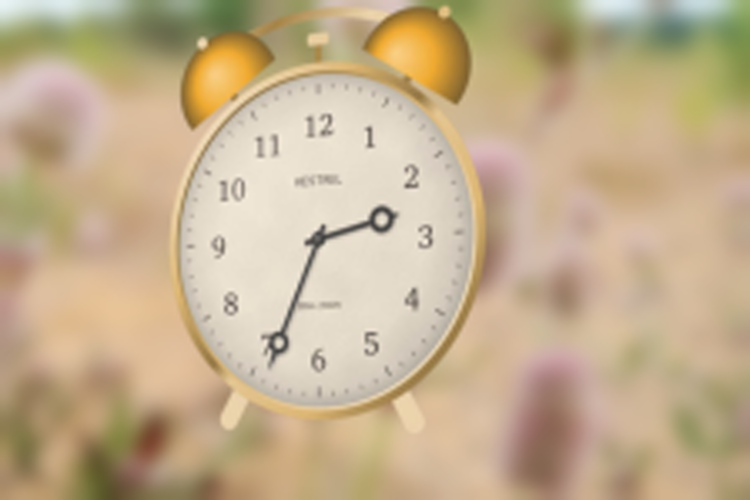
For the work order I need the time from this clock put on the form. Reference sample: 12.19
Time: 2.34
